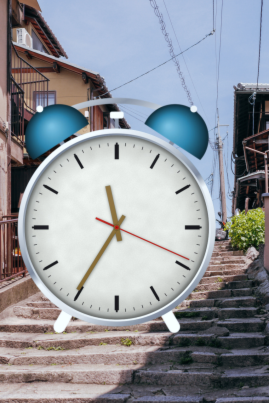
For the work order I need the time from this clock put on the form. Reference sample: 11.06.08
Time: 11.35.19
